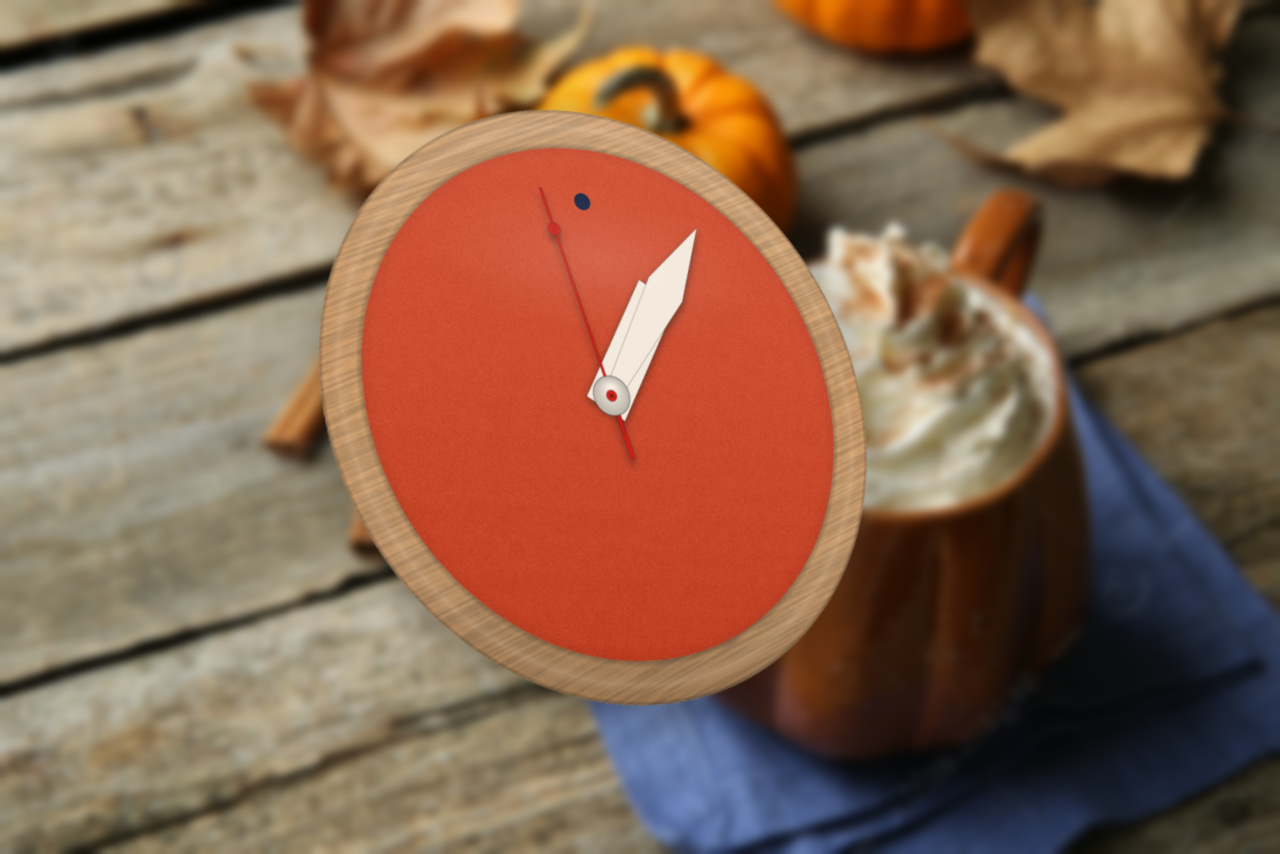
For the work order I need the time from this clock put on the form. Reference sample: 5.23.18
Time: 1.05.58
